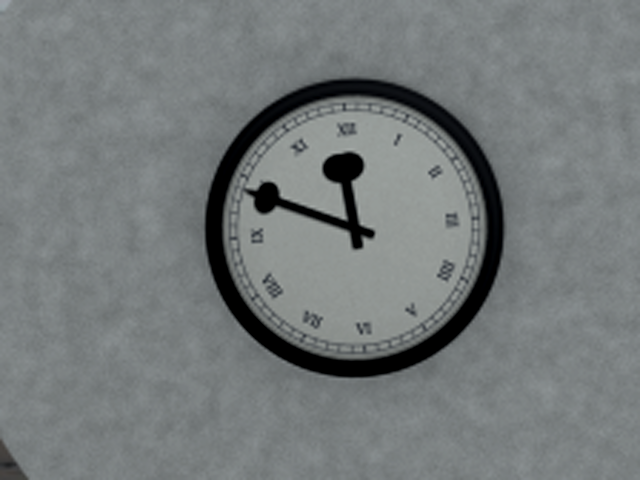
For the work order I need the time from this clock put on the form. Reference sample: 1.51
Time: 11.49
